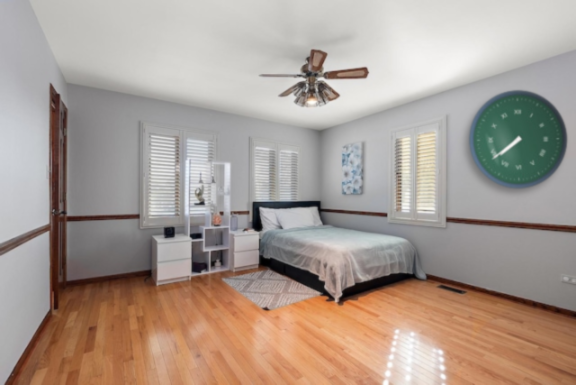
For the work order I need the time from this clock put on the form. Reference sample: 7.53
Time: 7.39
